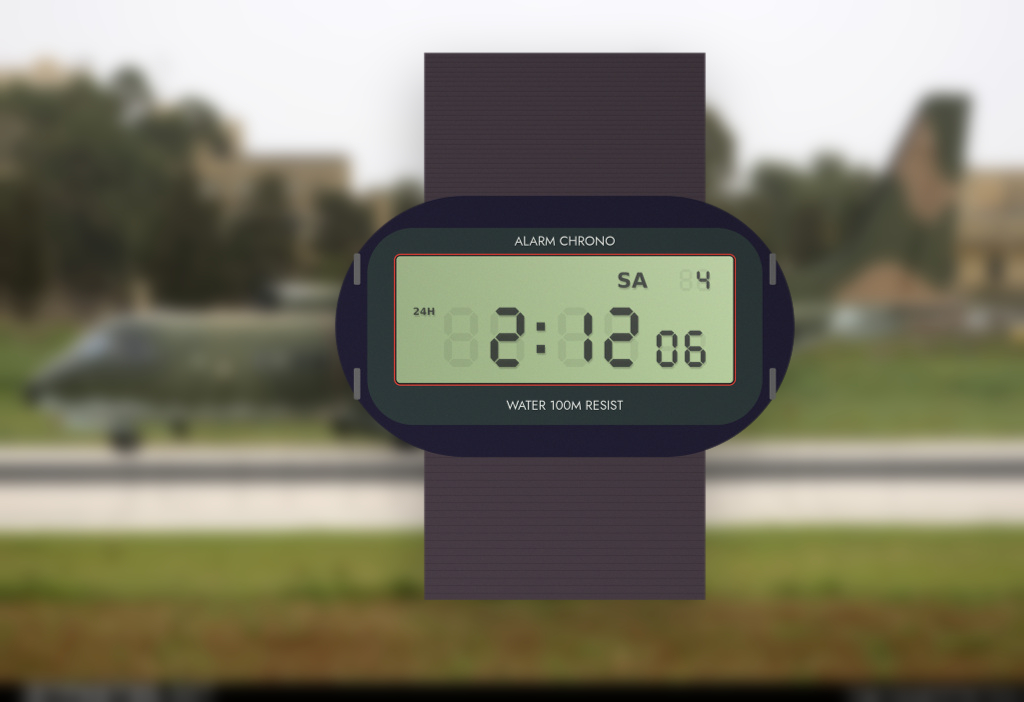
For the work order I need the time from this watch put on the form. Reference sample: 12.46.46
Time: 2.12.06
